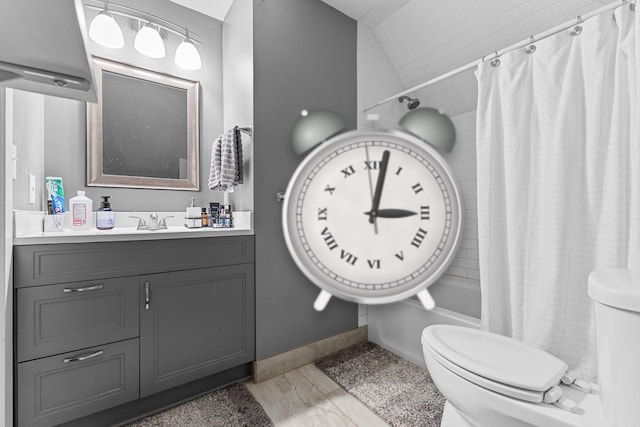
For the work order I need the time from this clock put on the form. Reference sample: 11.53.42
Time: 3.01.59
